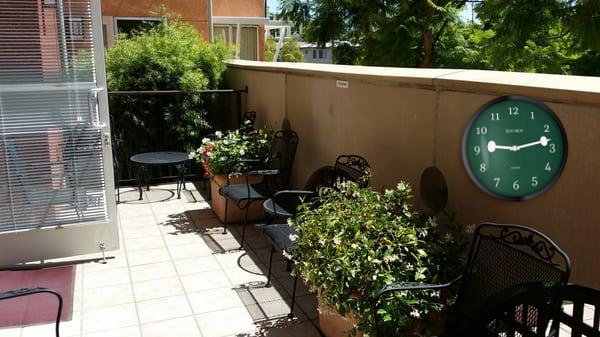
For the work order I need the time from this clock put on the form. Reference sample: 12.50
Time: 9.13
